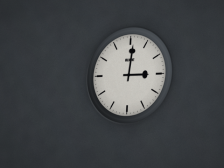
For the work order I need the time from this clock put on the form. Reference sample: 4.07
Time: 3.01
